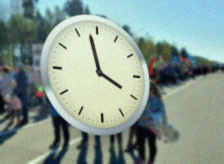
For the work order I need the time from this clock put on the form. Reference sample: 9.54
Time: 3.58
